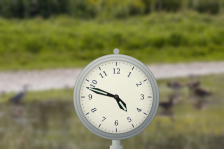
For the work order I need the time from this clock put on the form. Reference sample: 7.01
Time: 4.48
